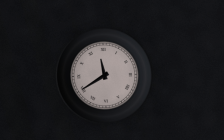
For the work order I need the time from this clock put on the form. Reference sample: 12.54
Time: 11.40
